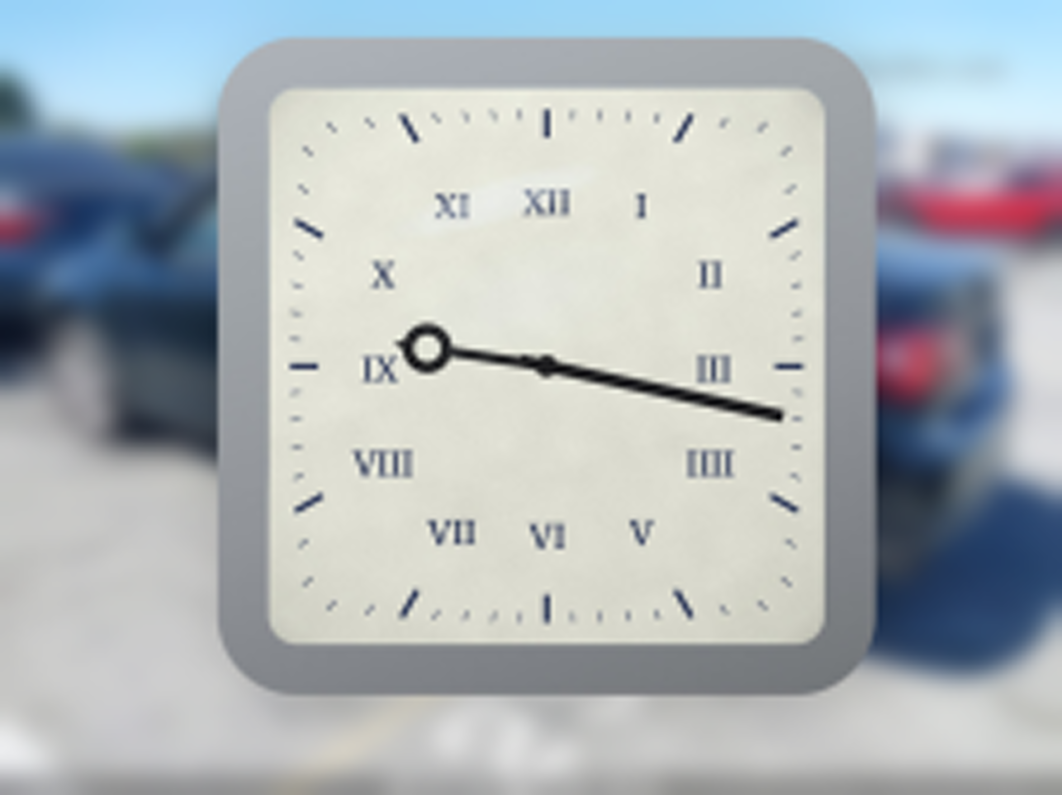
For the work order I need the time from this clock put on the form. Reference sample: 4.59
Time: 9.17
